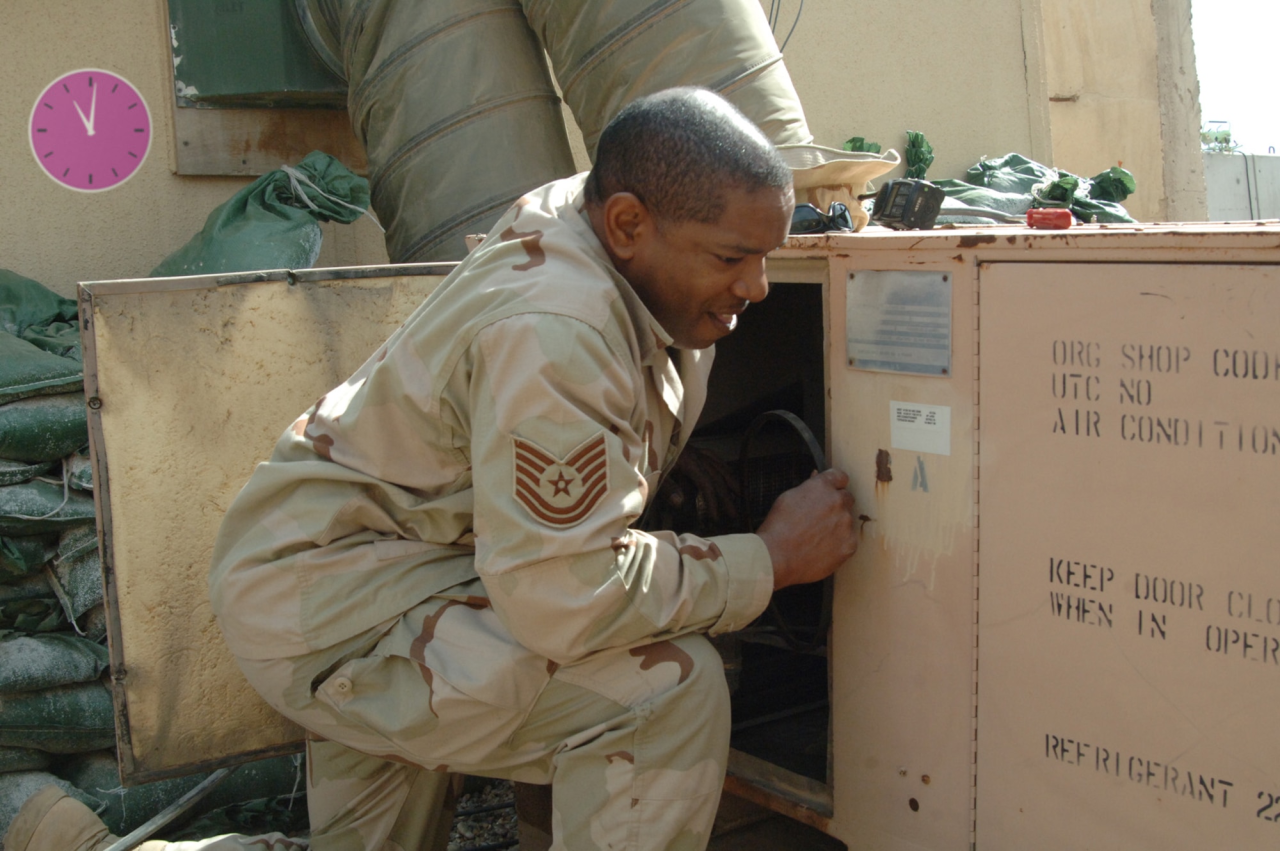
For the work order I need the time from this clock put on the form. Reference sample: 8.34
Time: 11.01
